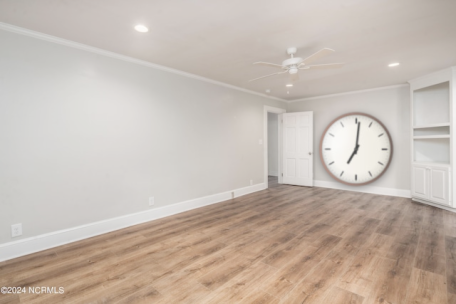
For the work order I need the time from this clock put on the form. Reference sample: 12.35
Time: 7.01
